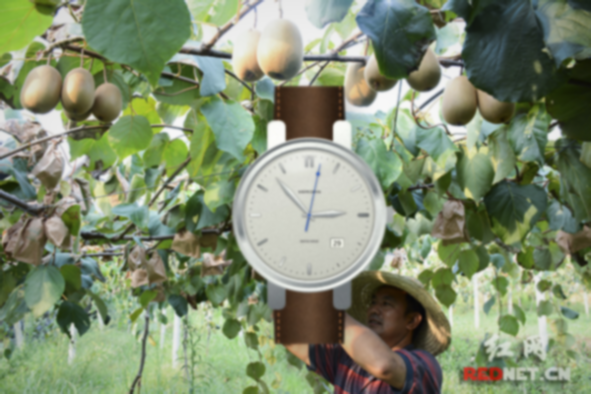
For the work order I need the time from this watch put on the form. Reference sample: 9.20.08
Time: 2.53.02
